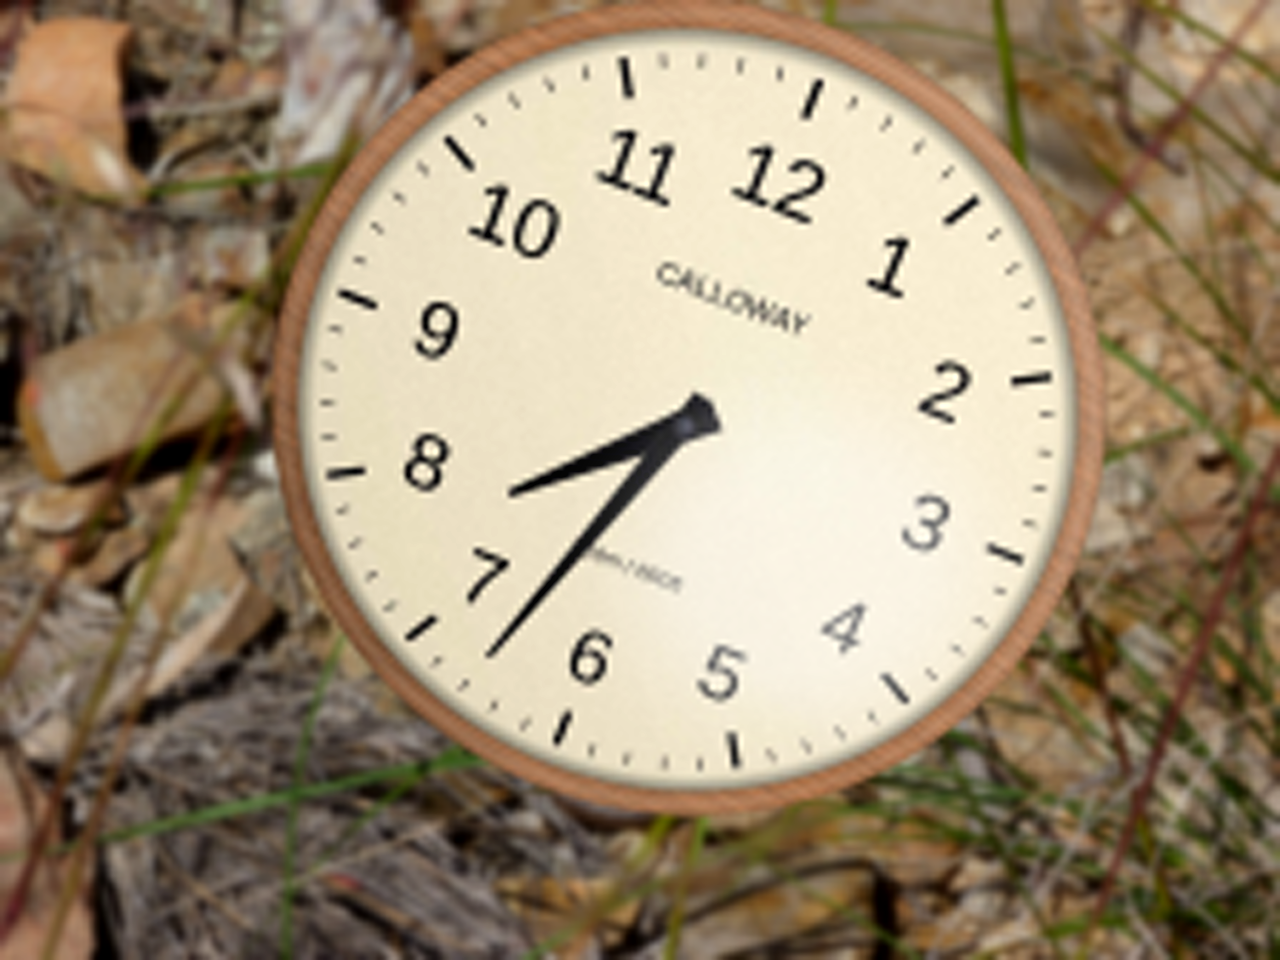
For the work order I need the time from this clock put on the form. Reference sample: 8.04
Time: 7.33
